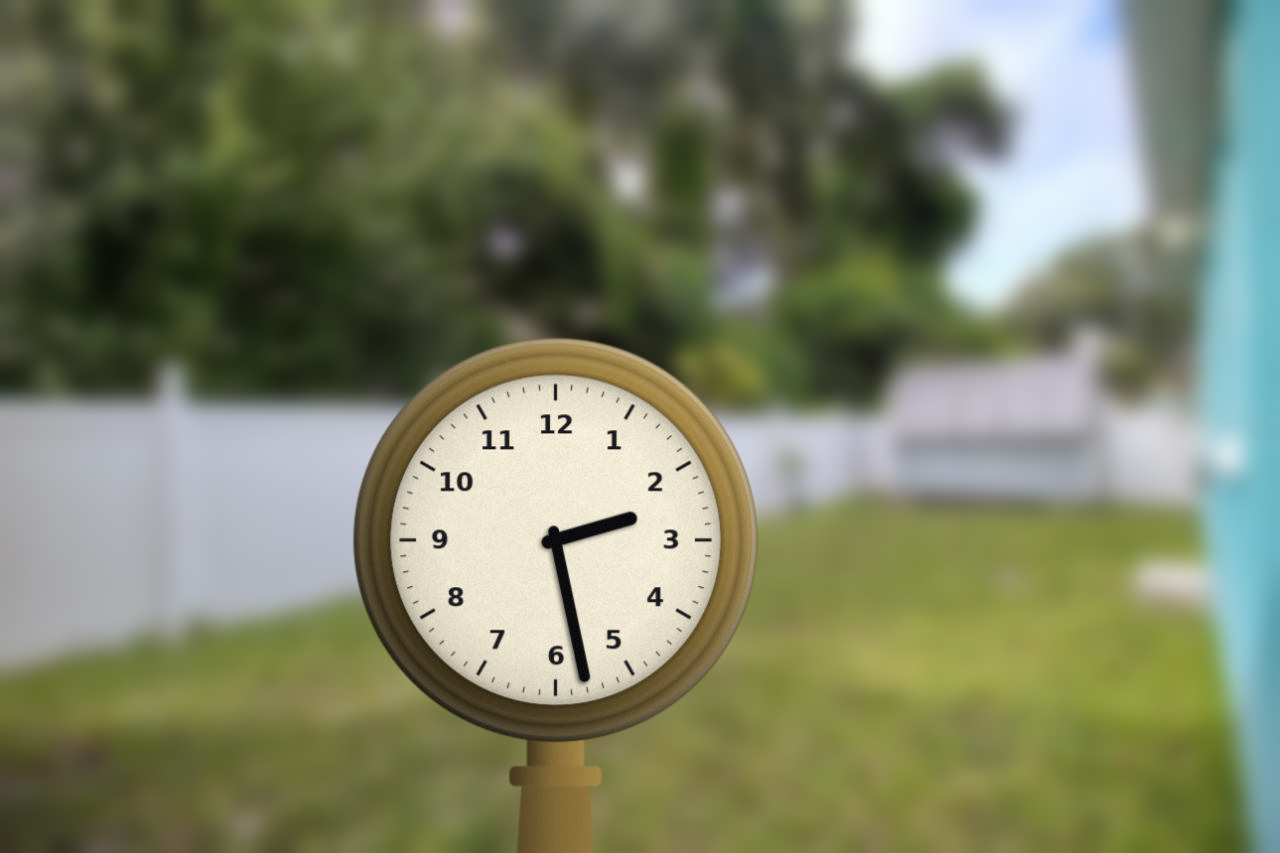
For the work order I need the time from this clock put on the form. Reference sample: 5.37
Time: 2.28
